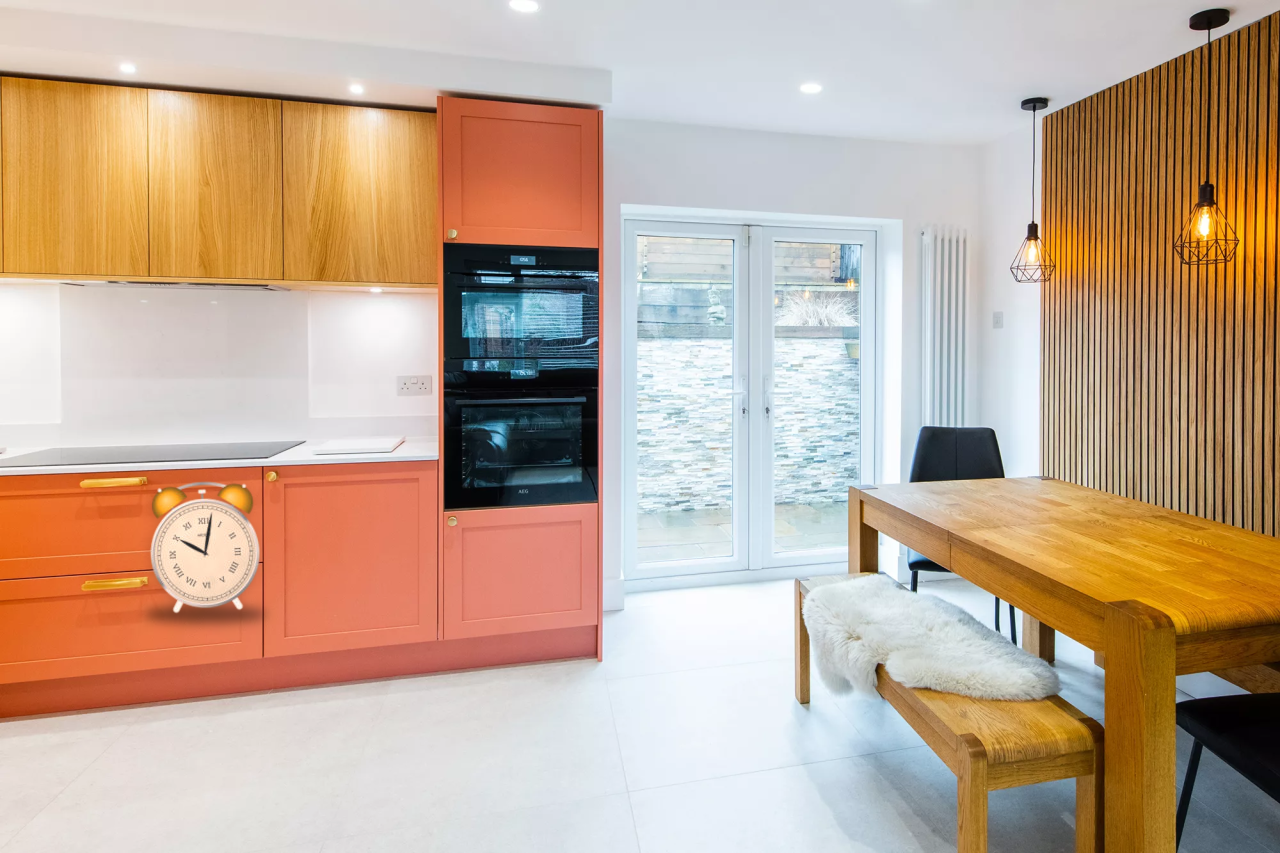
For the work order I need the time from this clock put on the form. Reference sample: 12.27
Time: 10.02
